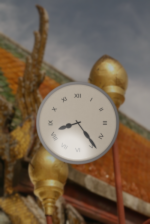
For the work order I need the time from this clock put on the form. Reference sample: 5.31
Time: 8.24
